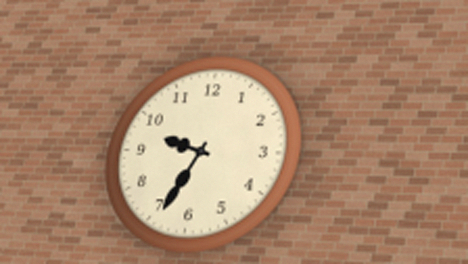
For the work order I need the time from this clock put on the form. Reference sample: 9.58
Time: 9.34
